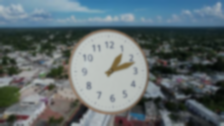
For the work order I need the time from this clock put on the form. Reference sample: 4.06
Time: 1.12
